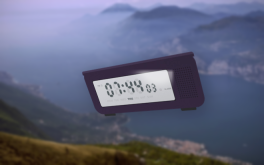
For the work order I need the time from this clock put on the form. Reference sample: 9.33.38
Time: 7.44.03
